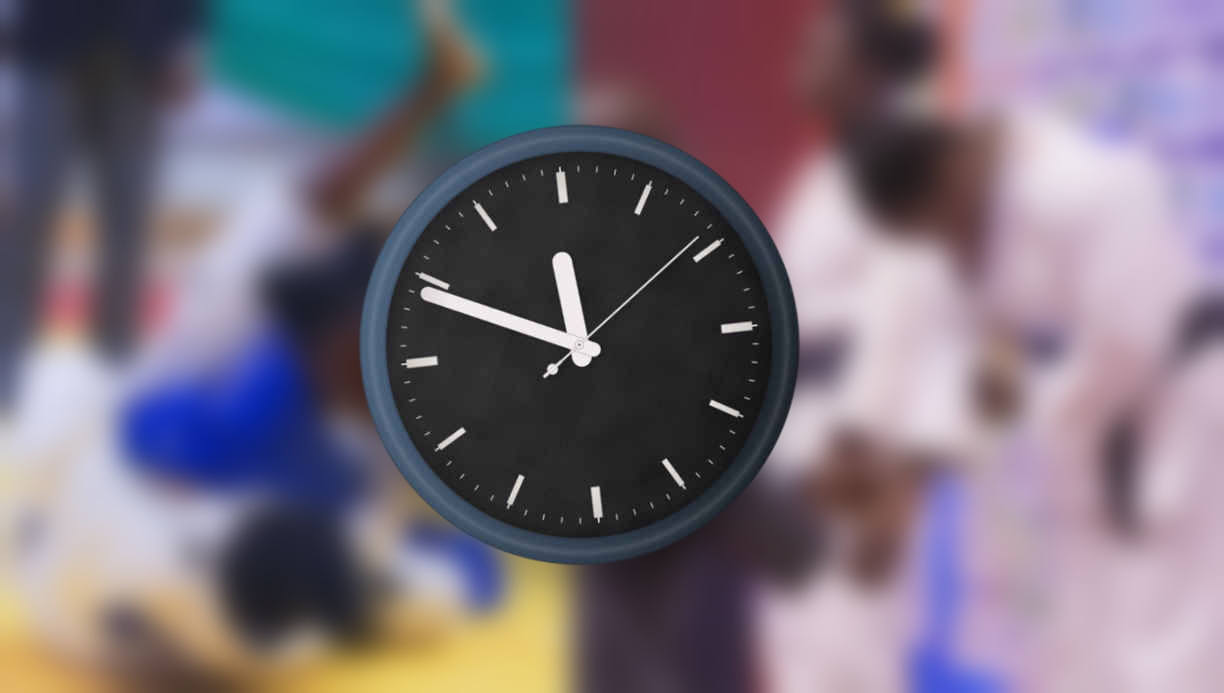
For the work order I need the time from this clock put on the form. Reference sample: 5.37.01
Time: 11.49.09
